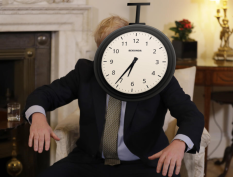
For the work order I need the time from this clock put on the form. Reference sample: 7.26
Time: 6.36
